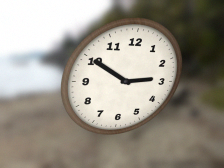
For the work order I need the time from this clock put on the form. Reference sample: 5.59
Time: 2.50
